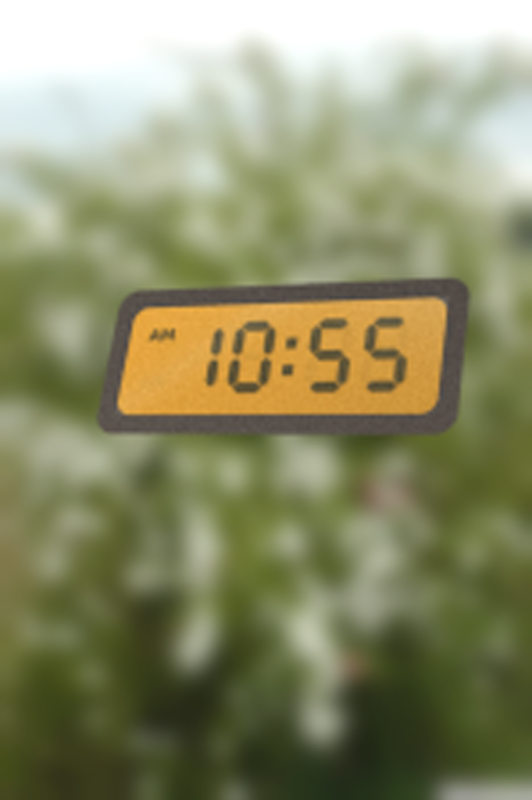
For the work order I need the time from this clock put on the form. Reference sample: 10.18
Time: 10.55
